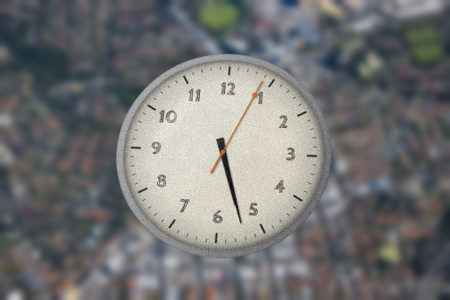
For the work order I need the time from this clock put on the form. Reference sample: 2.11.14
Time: 5.27.04
